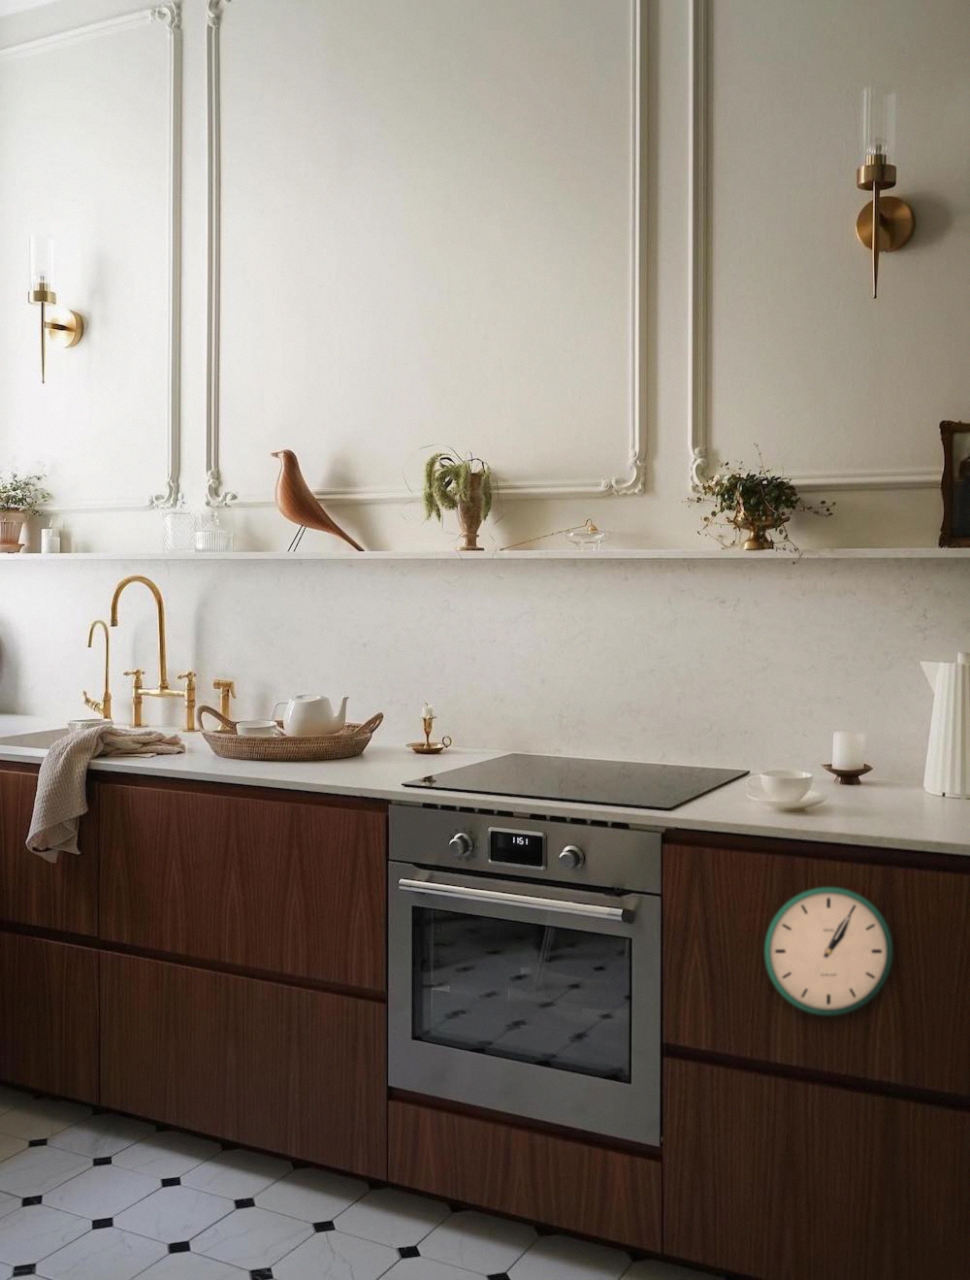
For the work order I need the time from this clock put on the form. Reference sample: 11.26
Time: 1.05
